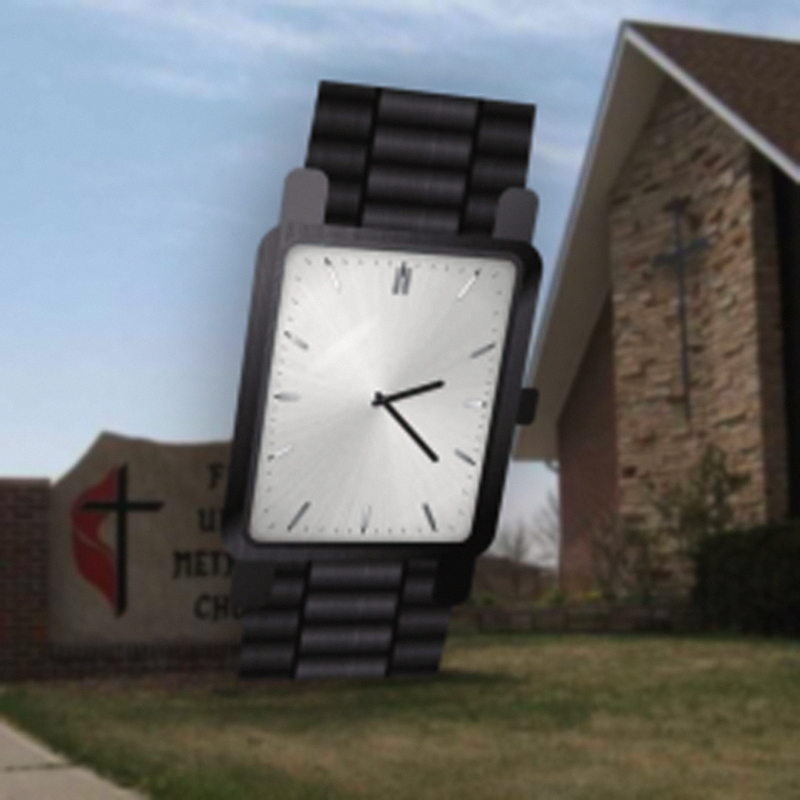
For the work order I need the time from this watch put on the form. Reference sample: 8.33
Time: 2.22
